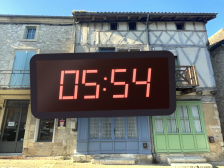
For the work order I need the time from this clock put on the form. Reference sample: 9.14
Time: 5.54
